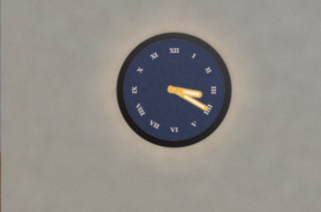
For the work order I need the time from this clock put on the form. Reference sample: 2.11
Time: 3.20
